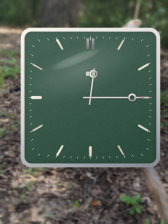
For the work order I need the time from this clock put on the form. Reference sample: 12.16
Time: 12.15
